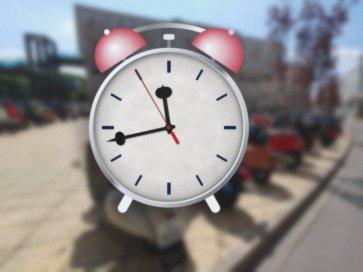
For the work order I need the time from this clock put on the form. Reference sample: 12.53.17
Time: 11.42.55
